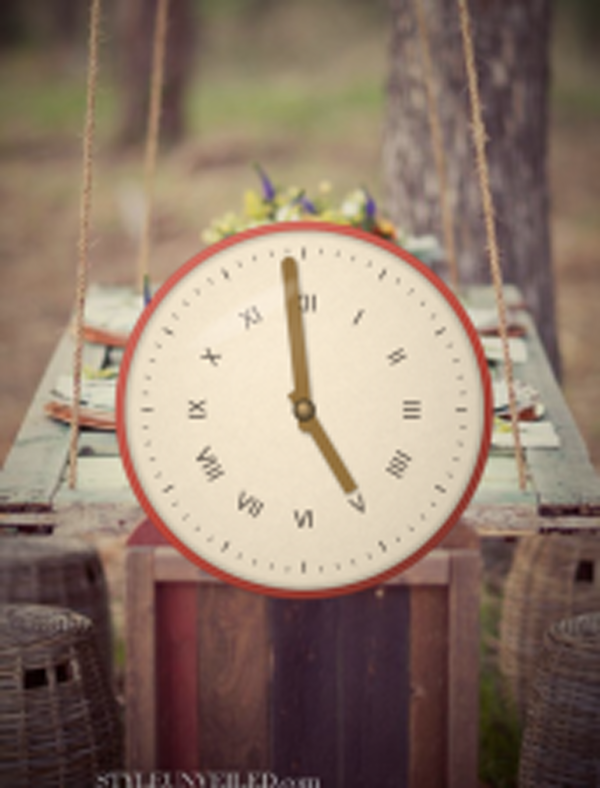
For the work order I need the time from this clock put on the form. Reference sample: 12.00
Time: 4.59
